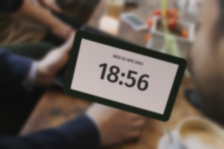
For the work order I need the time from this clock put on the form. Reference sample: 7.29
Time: 18.56
